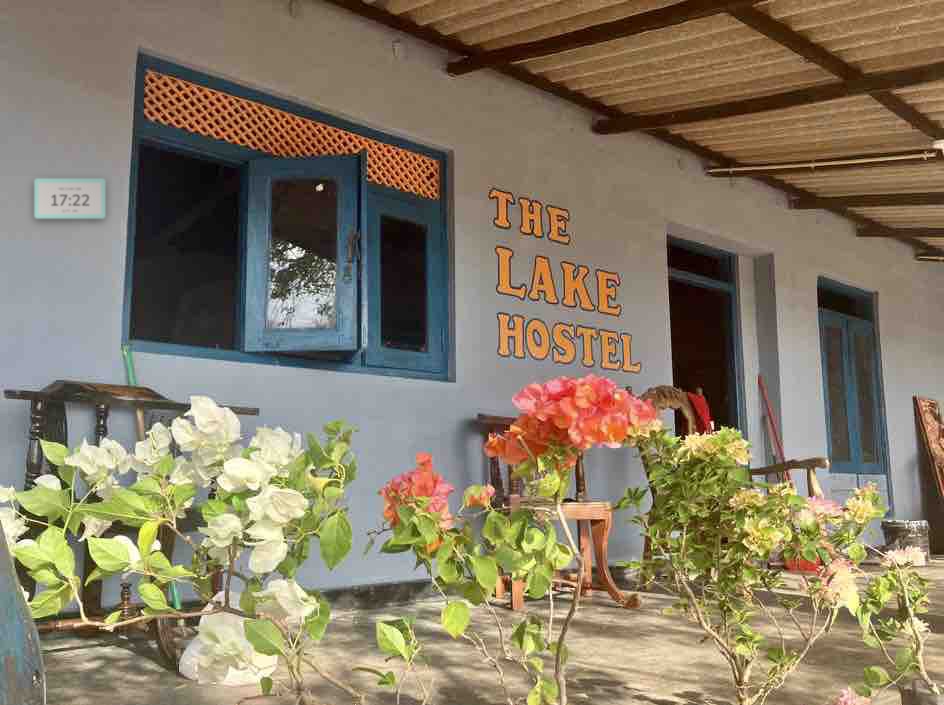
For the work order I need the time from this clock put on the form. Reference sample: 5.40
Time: 17.22
